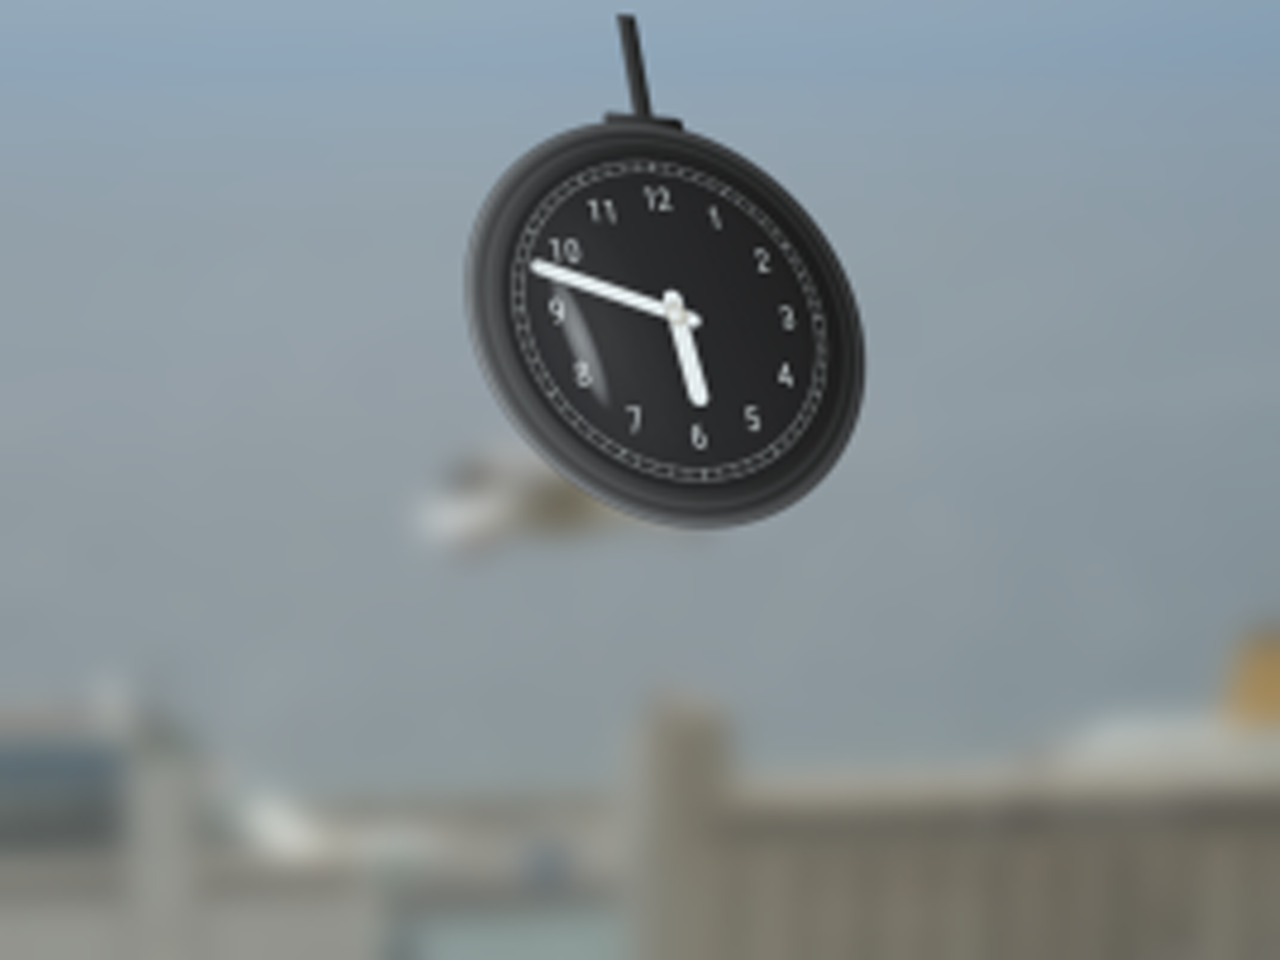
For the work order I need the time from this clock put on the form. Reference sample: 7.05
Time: 5.48
